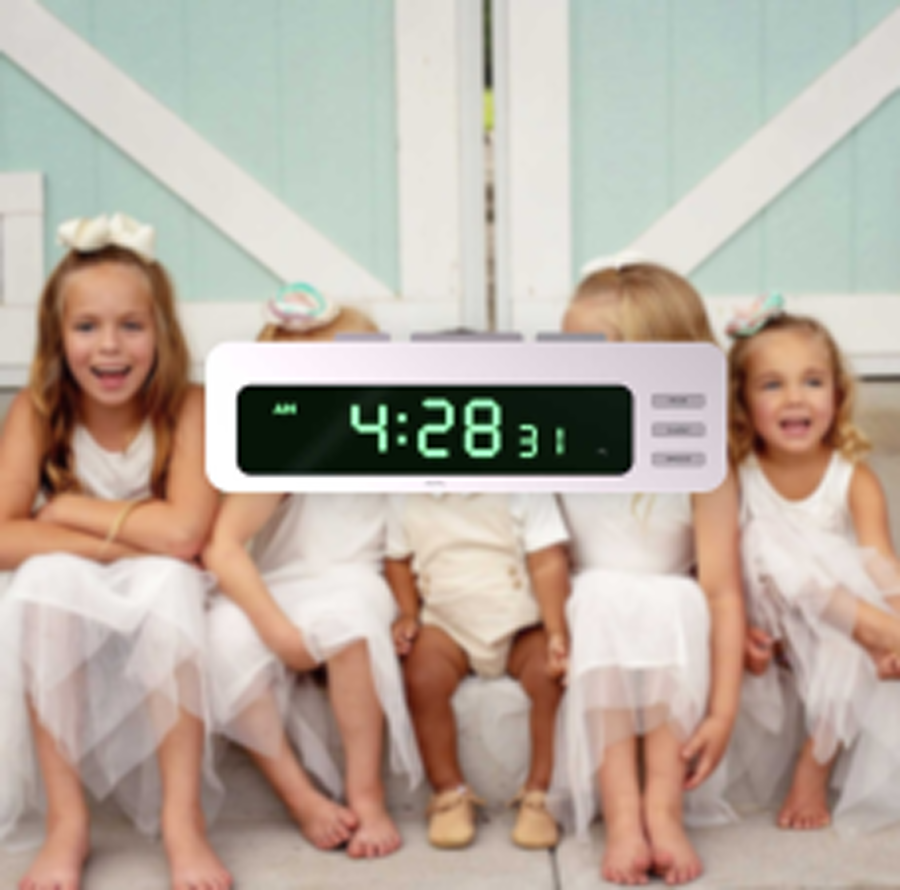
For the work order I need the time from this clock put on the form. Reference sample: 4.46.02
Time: 4.28.31
